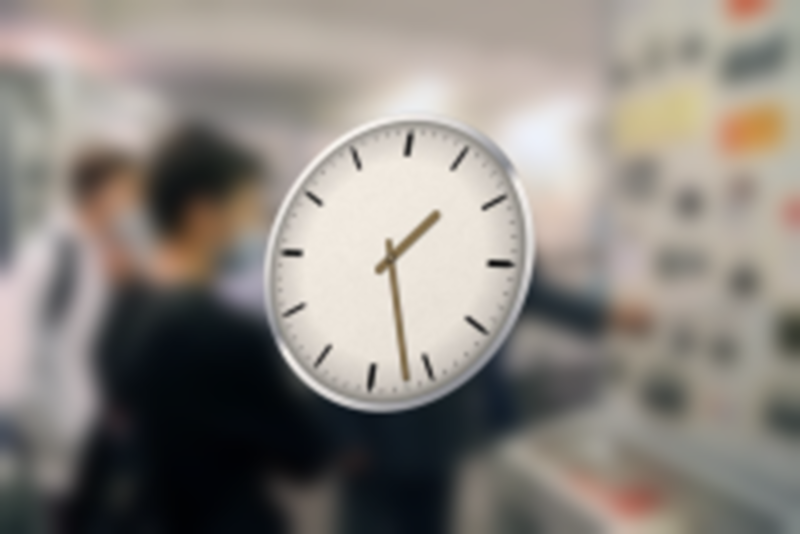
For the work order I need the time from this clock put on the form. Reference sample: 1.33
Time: 1.27
